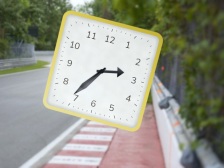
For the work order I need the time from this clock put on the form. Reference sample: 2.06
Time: 2.36
